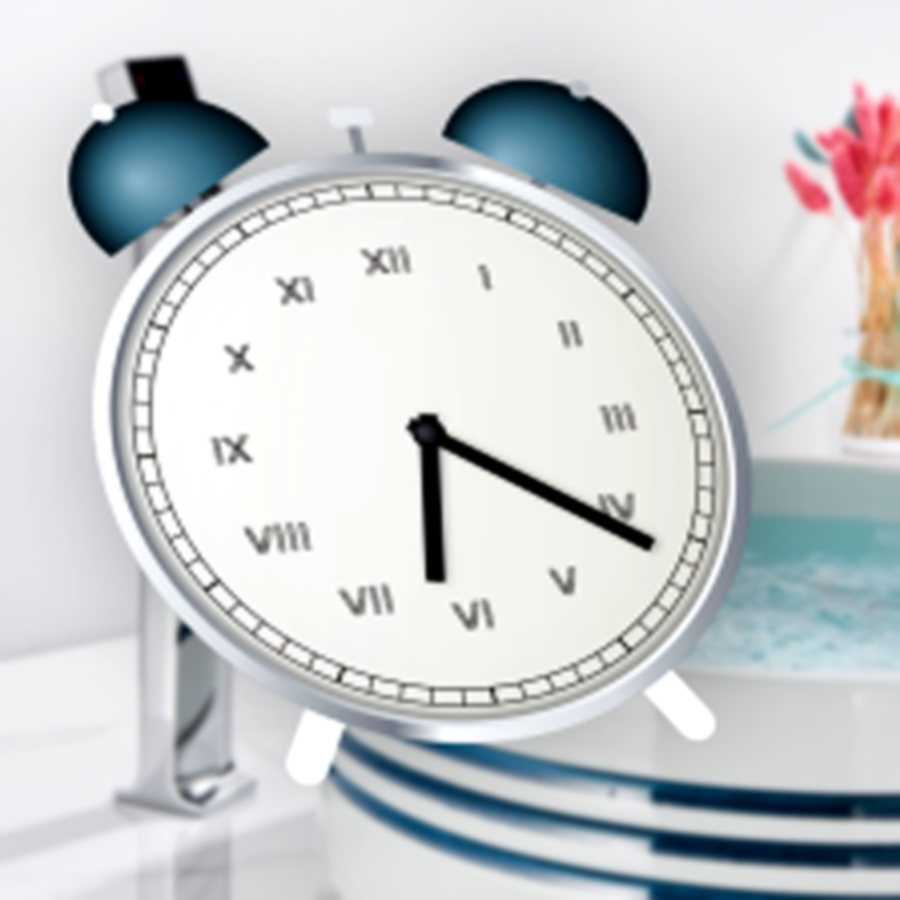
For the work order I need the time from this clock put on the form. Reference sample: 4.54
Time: 6.21
